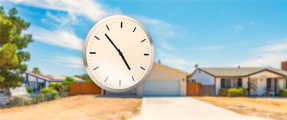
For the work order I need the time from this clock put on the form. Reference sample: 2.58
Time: 4.53
